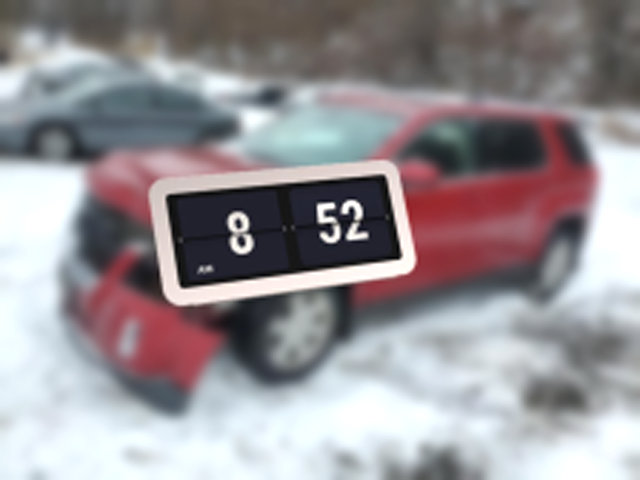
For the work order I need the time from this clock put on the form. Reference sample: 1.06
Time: 8.52
